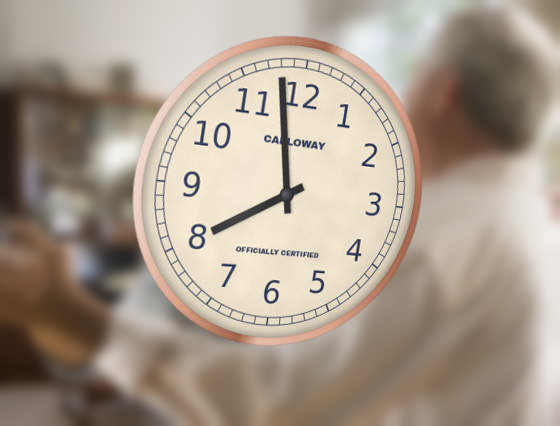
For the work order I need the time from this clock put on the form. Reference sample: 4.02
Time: 7.58
